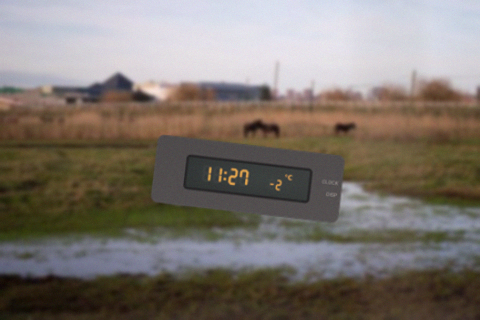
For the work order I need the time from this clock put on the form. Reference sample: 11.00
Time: 11.27
